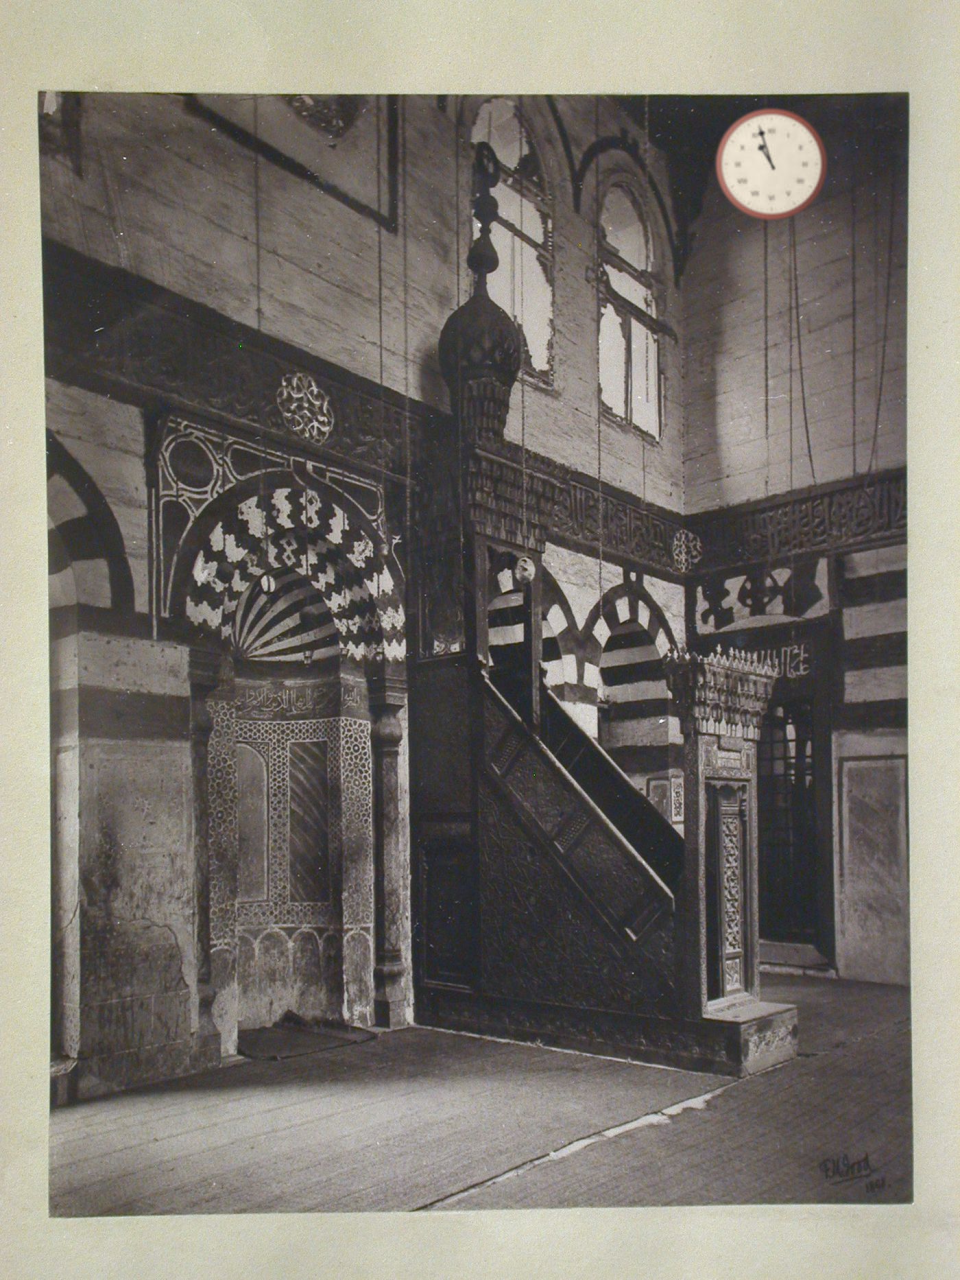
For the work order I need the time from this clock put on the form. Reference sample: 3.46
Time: 10.57
